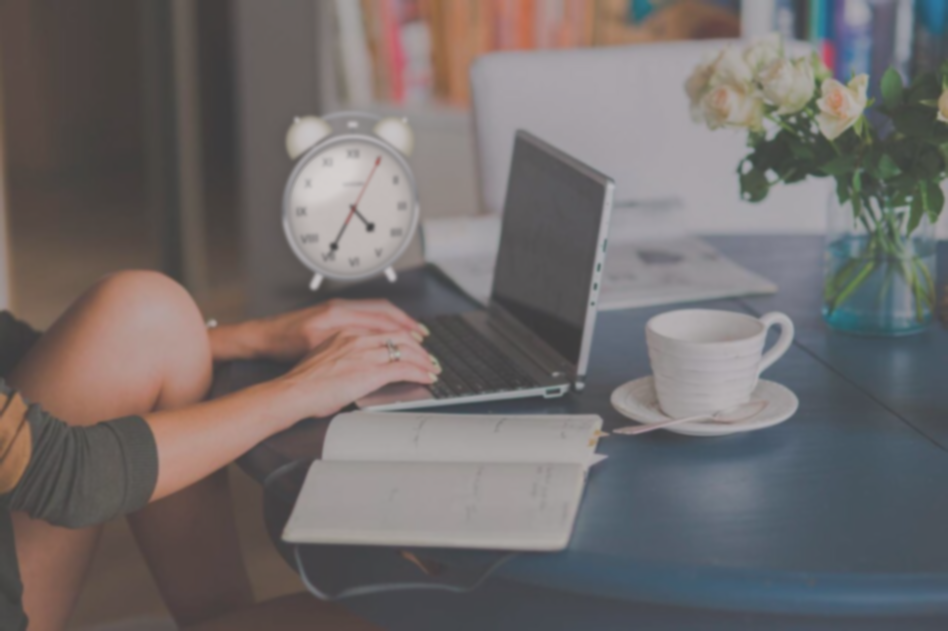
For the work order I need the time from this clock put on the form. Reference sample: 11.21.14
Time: 4.35.05
